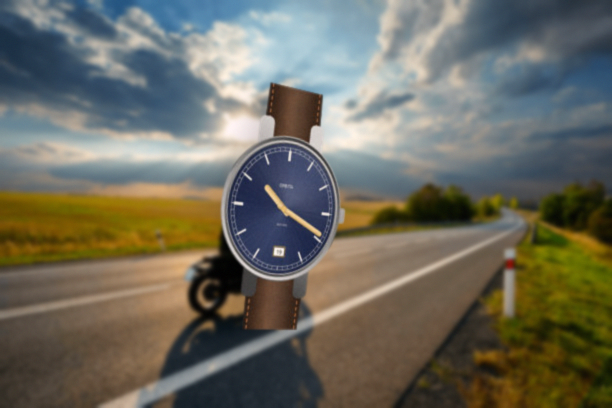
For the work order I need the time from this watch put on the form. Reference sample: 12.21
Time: 10.19
